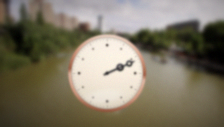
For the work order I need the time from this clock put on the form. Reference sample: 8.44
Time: 2.11
